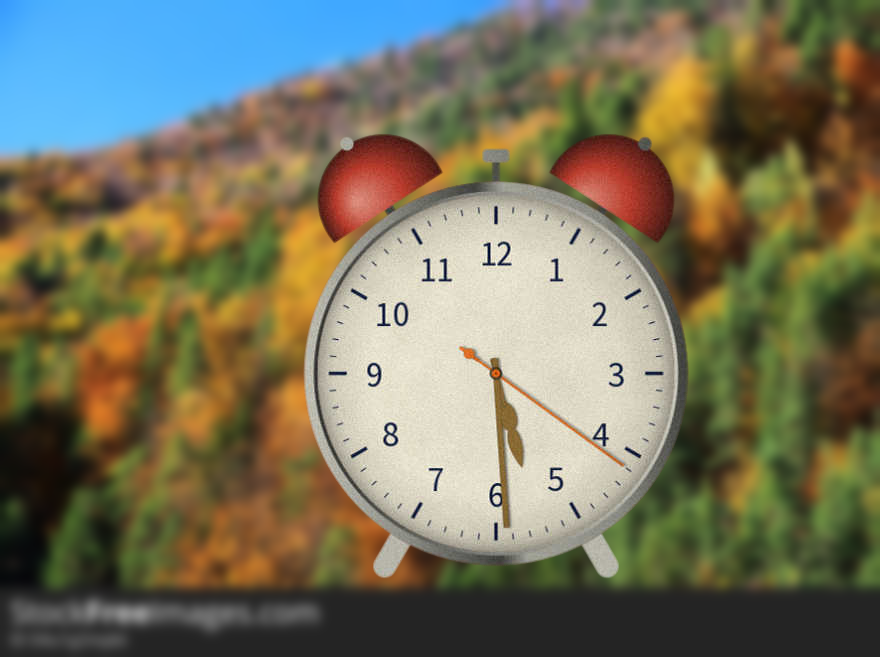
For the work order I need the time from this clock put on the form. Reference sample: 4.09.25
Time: 5.29.21
